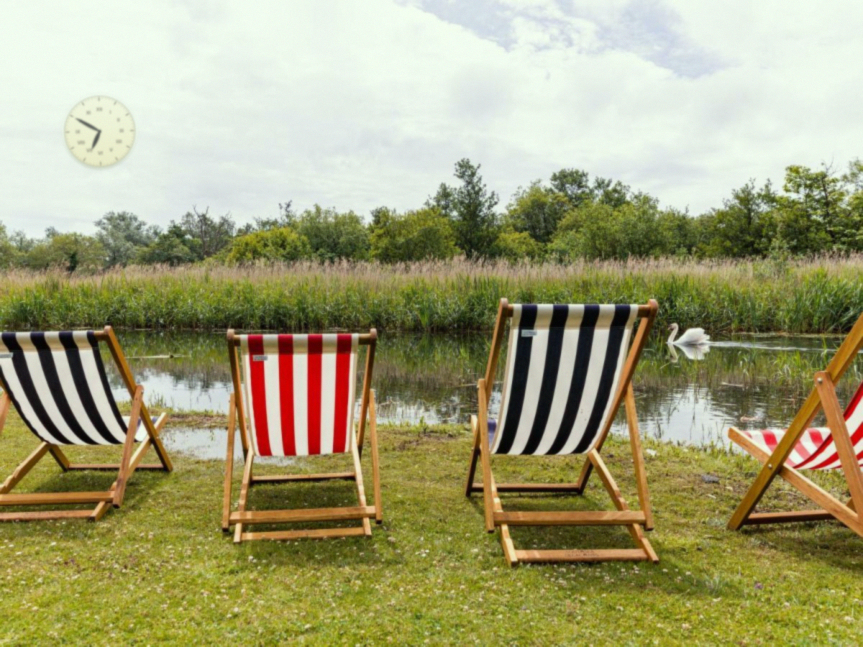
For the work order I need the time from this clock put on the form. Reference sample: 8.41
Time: 6.50
